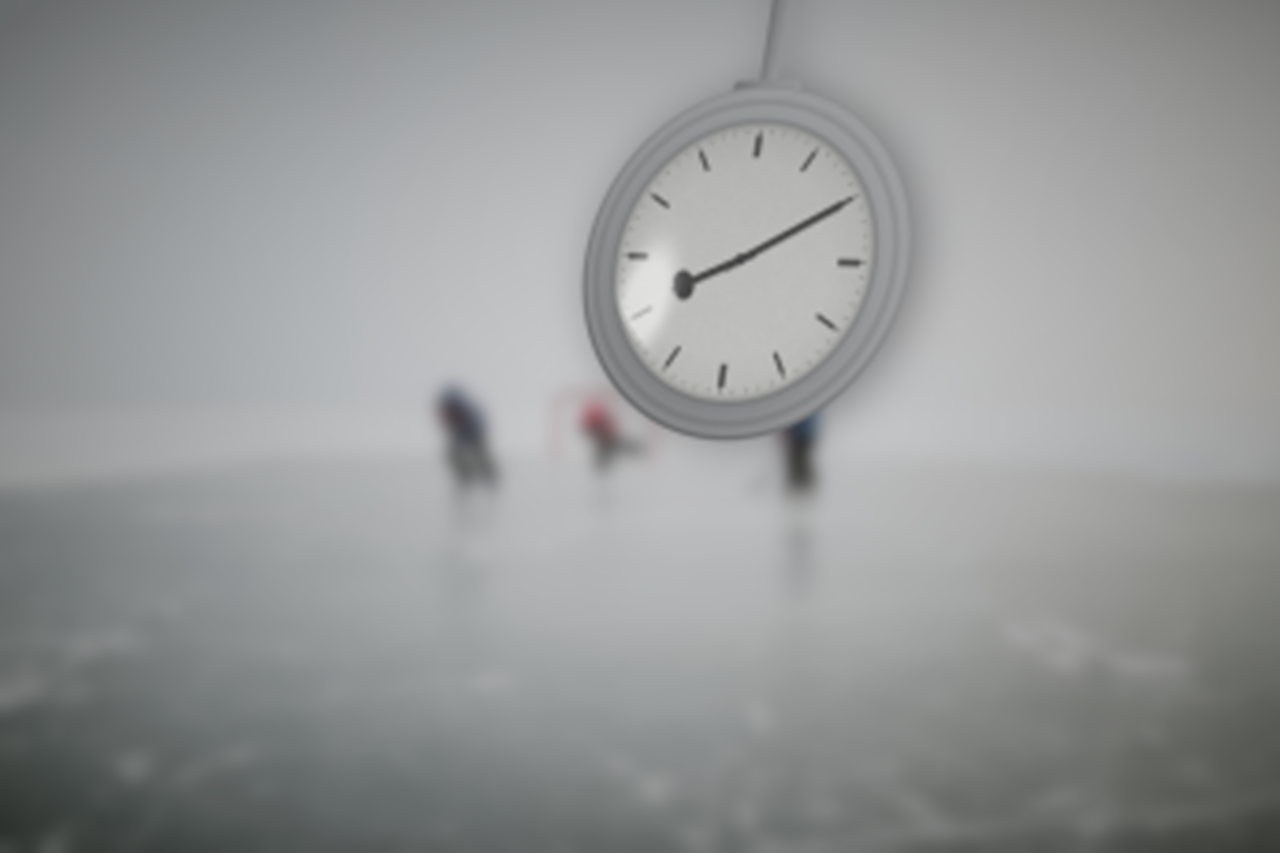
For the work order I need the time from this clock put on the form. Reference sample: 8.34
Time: 8.10
